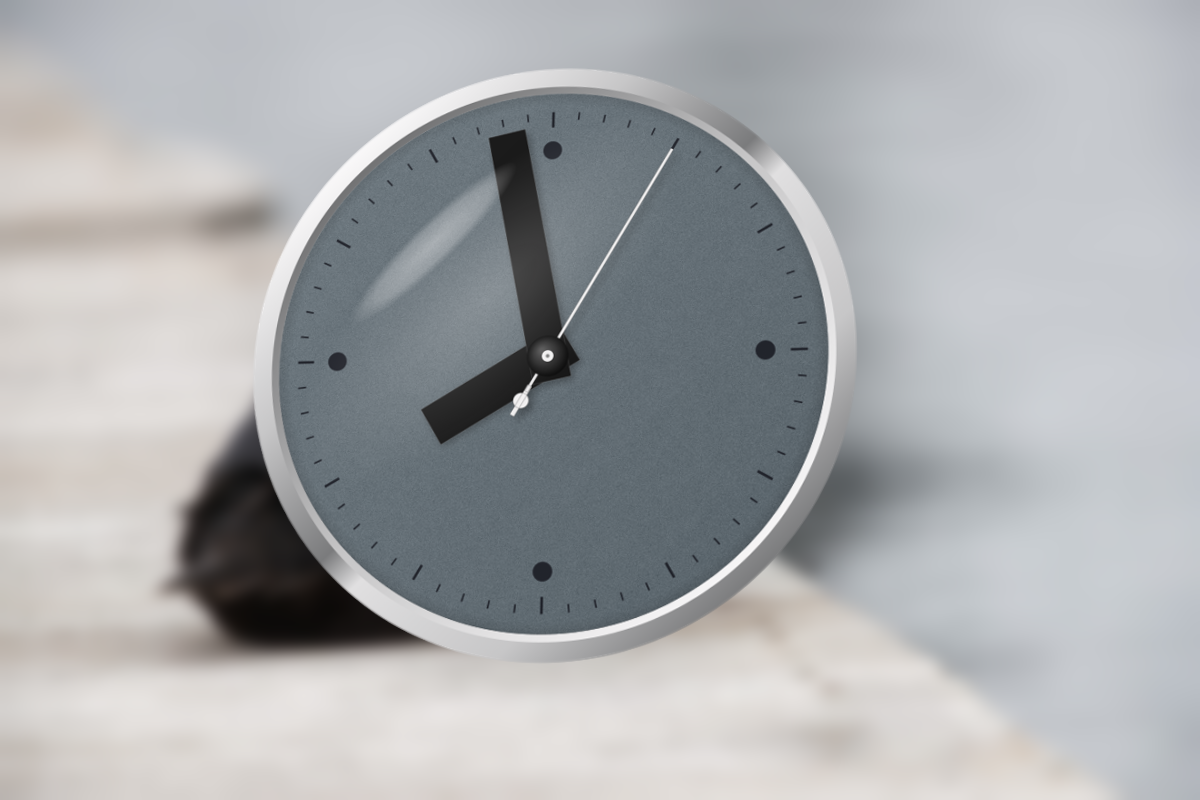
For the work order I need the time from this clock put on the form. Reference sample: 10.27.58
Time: 7.58.05
